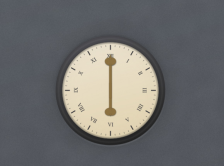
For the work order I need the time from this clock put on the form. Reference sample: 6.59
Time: 6.00
